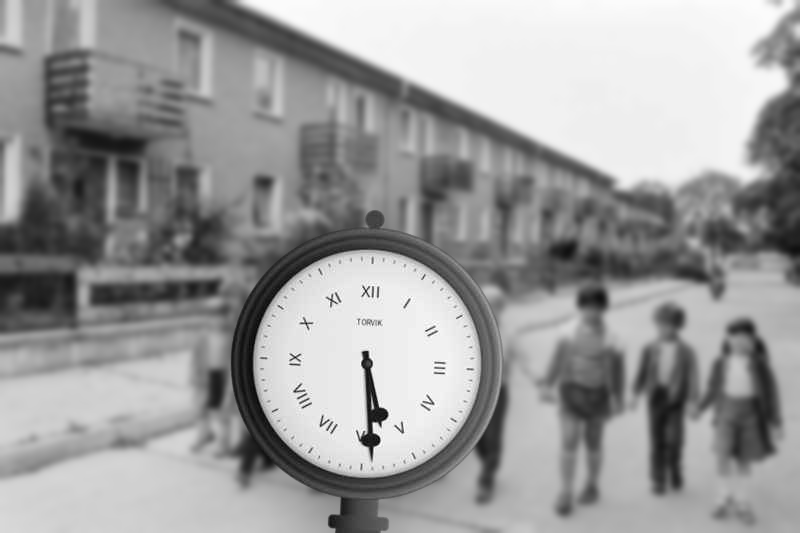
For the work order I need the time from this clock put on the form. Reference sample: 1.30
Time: 5.29
